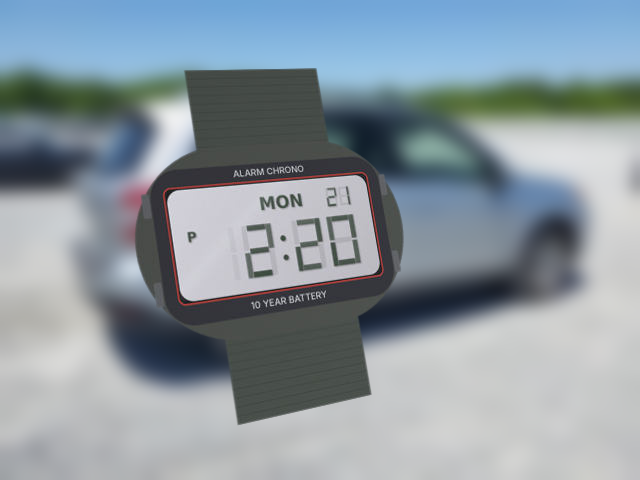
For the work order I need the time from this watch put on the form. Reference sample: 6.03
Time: 2.20
